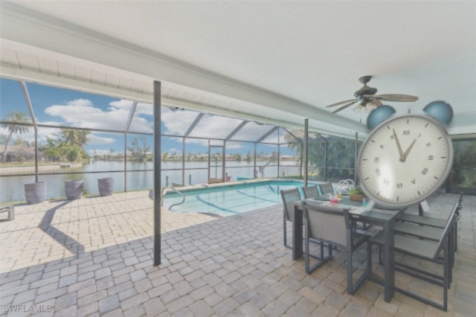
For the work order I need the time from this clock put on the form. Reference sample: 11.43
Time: 12.56
